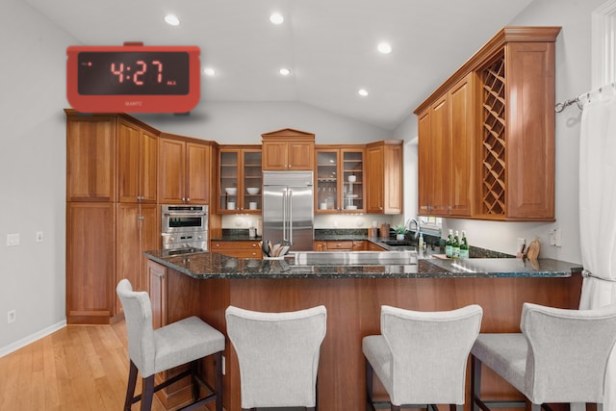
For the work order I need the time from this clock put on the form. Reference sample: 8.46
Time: 4.27
